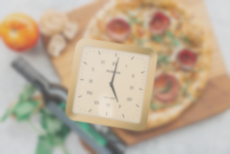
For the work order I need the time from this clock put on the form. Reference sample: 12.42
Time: 5.01
